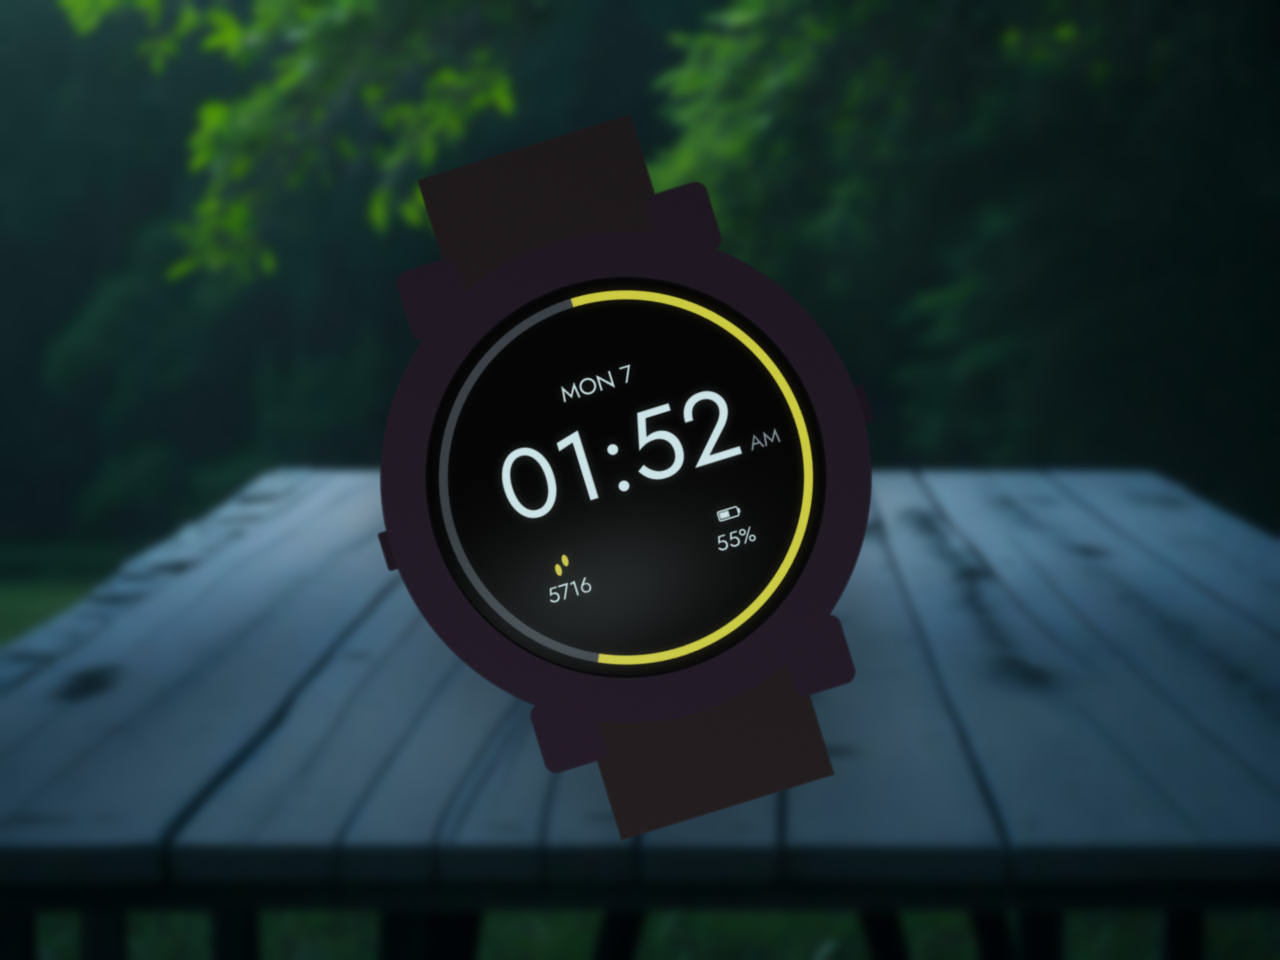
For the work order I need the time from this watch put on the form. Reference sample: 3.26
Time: 1.52
